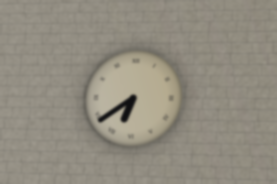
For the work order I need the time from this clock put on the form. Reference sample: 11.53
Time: 6.39
